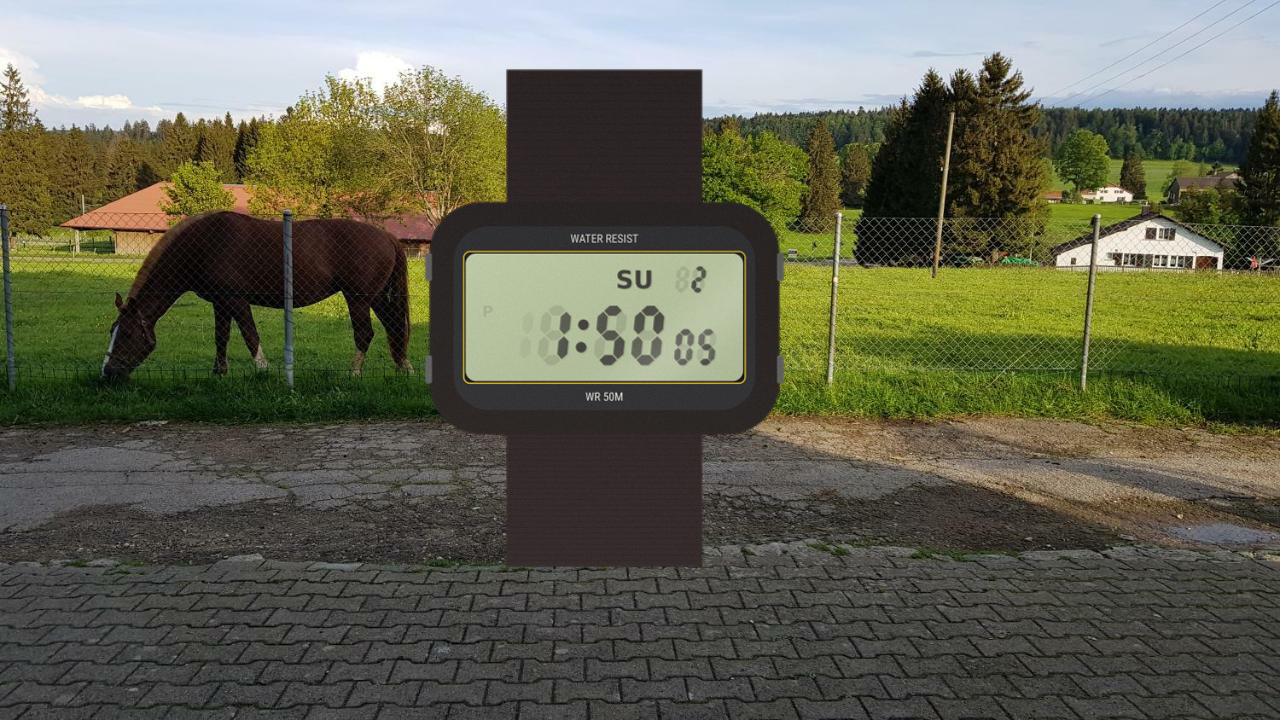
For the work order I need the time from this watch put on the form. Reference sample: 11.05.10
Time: 1.50.05
